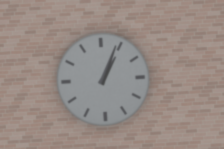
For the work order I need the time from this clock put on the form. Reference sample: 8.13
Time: 1.04
